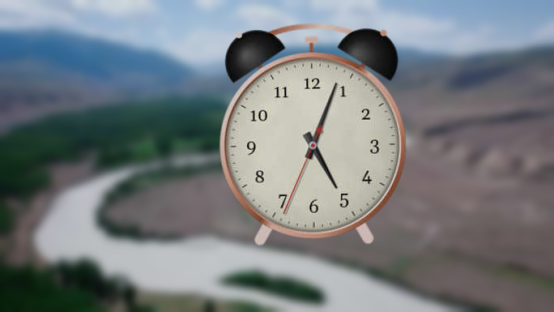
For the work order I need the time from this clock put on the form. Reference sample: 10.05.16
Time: 5.03.34
